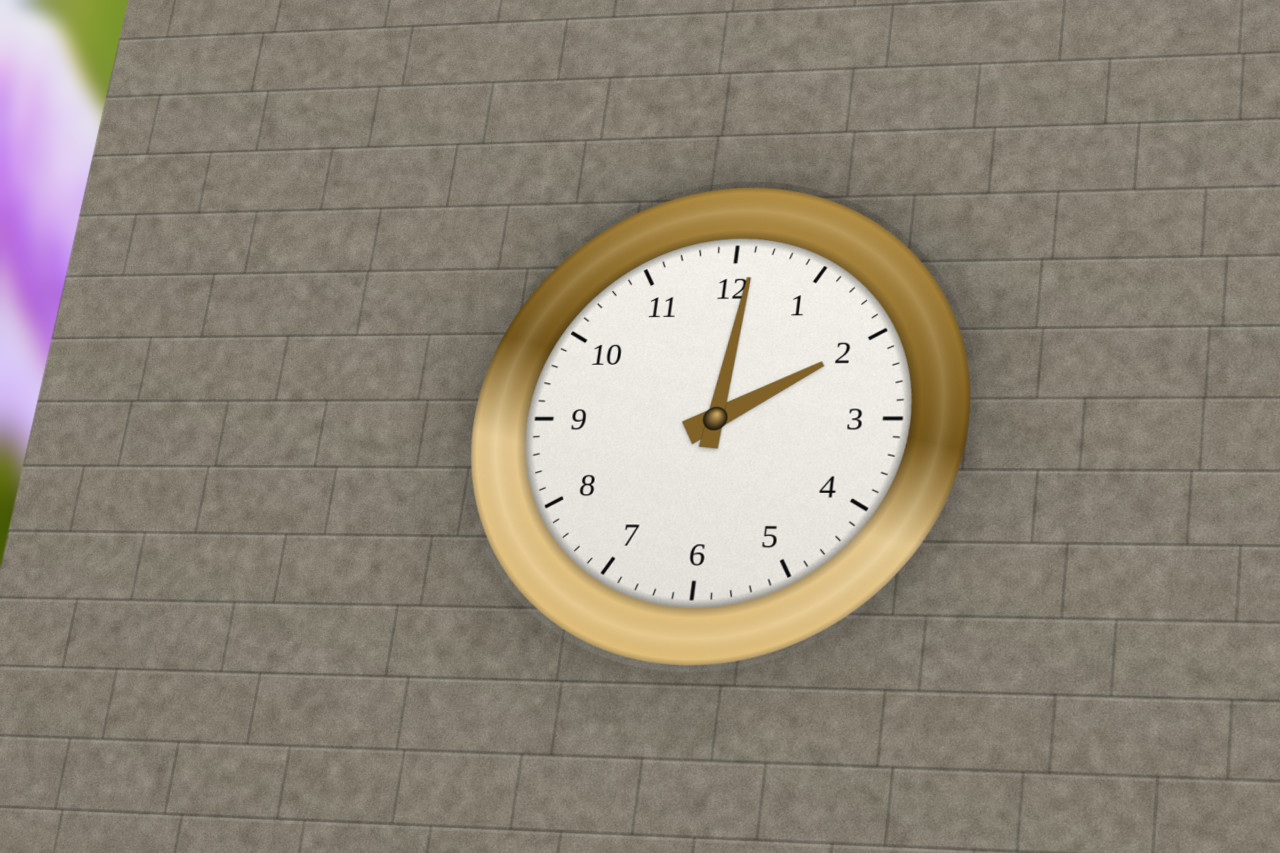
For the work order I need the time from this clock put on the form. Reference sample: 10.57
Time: 2.01
